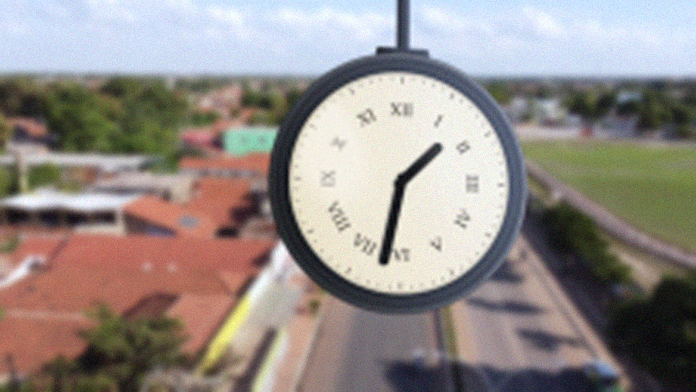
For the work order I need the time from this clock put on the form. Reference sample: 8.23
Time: 1.32
